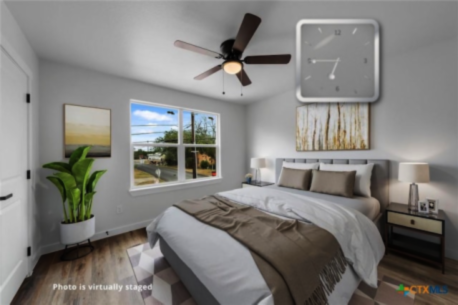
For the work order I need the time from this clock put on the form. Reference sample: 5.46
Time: 6.45
